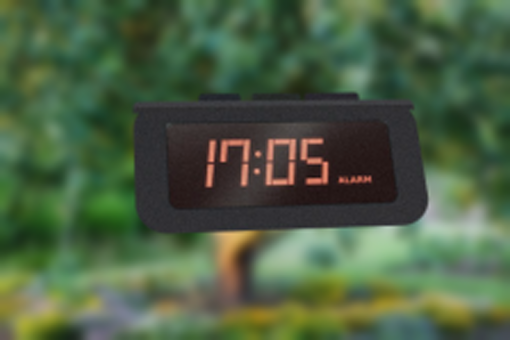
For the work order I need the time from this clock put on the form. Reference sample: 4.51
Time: 17.05
